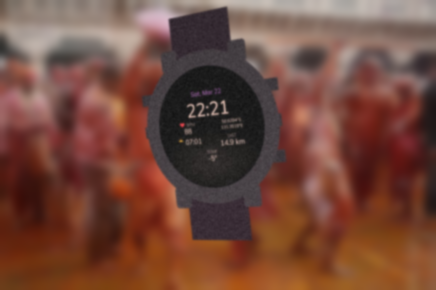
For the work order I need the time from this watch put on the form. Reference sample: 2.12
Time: 22.21
